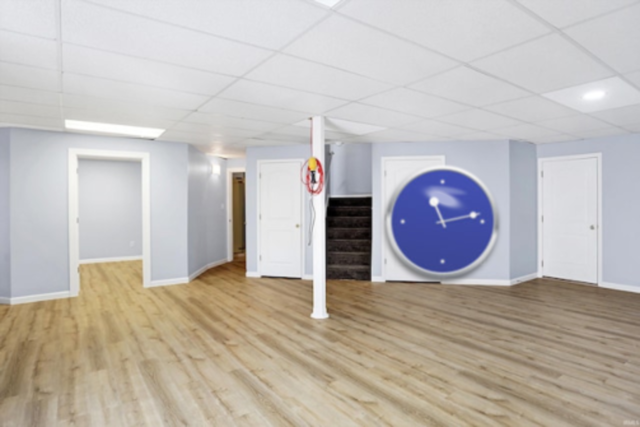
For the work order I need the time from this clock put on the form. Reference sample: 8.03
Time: 11.13
